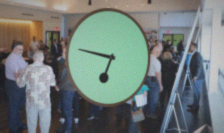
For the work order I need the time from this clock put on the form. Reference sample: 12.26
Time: 6.47
